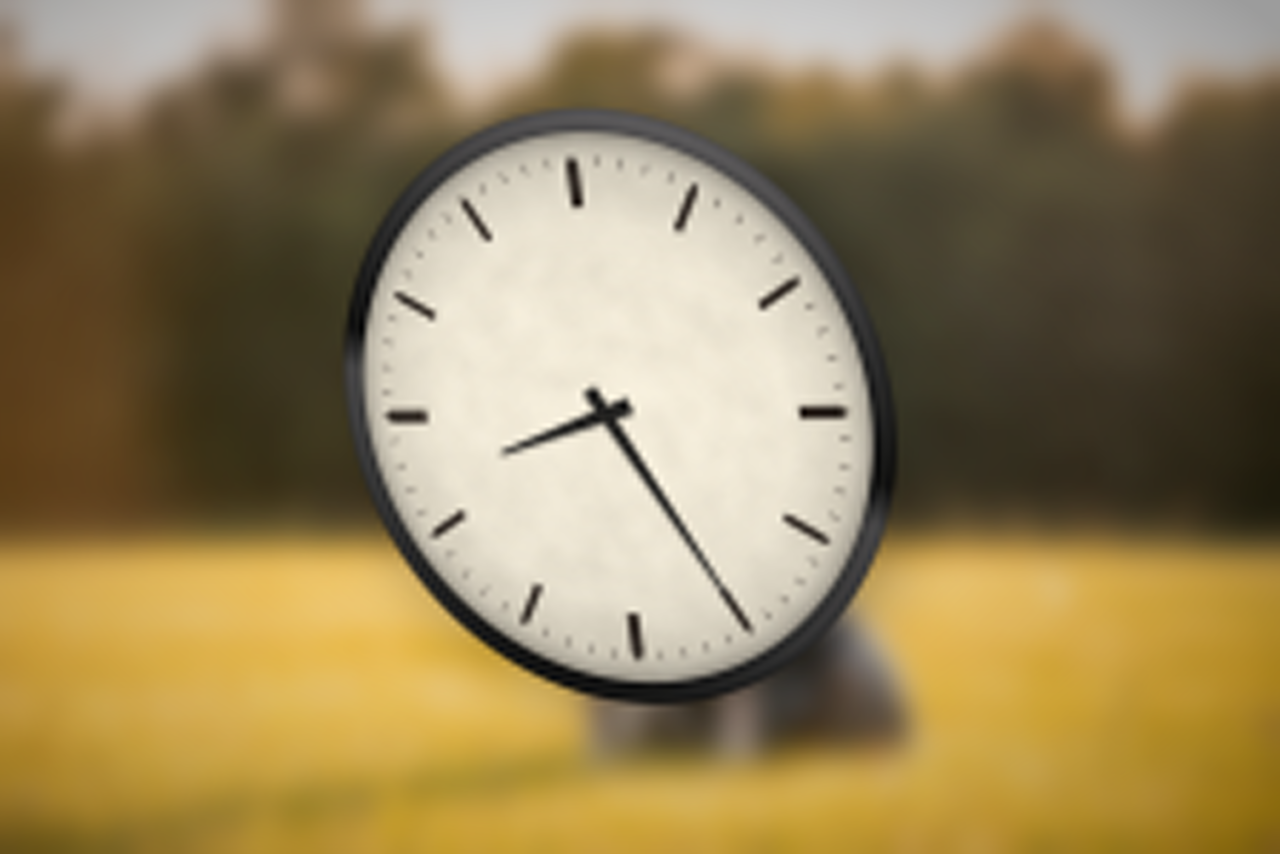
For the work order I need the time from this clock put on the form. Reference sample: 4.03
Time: 8.25
